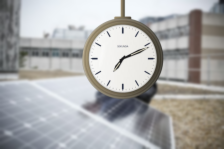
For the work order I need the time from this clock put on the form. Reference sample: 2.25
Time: 7.11
